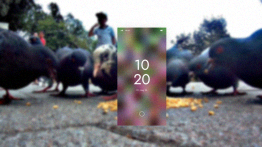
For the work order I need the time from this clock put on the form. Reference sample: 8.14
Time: 10.20
